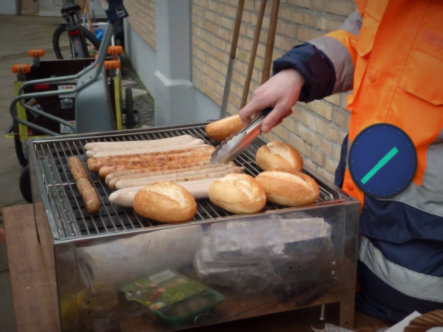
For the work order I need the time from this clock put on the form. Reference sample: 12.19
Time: 1.38
